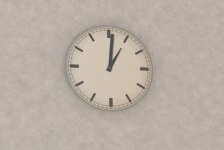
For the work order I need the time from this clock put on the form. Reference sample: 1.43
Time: 1.01
